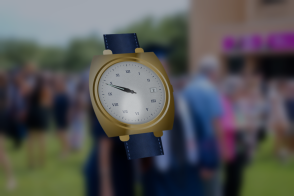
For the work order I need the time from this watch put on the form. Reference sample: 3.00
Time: 9.49
